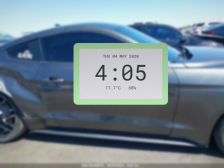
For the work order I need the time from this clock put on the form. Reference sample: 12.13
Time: 4.05
